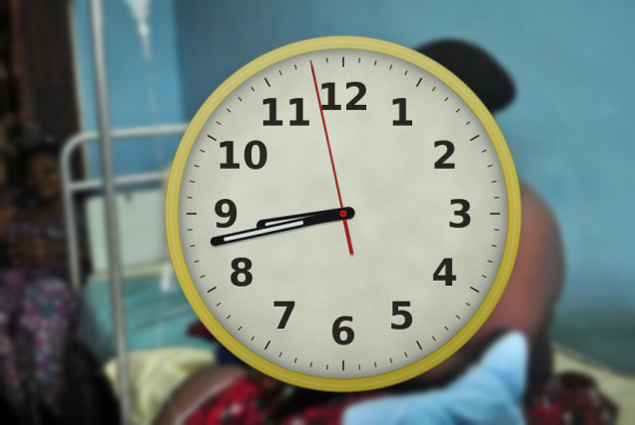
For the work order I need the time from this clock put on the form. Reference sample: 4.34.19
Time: 8.42.58
